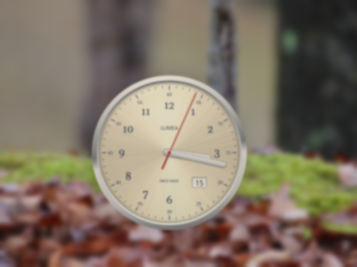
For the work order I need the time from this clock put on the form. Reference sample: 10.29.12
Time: 3.17.04
